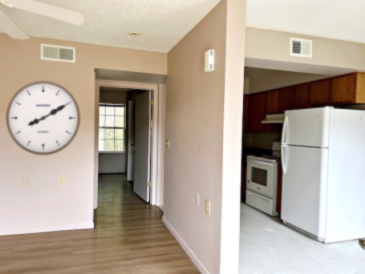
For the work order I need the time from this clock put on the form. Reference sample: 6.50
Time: 8.10
